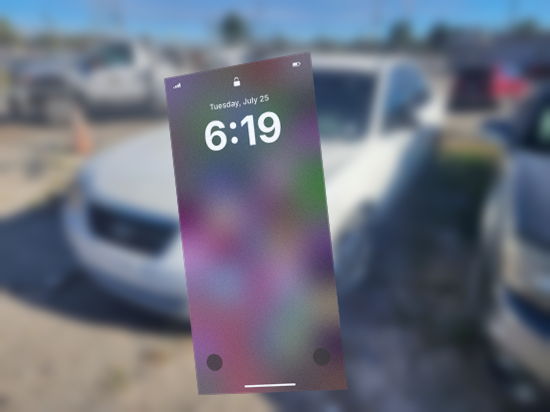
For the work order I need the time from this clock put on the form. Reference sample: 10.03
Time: 6.19
